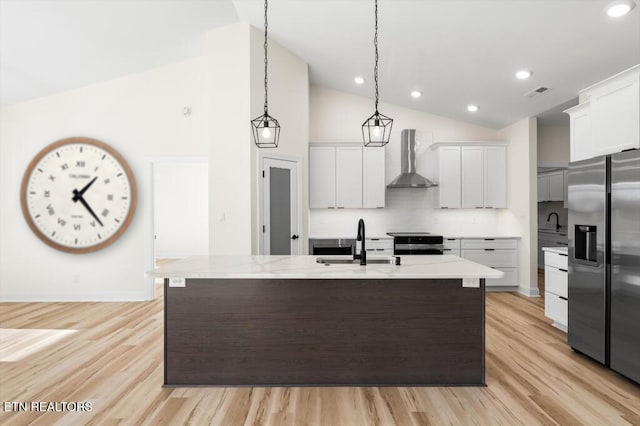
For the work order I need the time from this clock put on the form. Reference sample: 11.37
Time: 1.23
